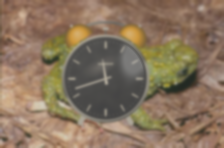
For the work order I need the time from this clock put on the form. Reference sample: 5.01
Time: 11.42
